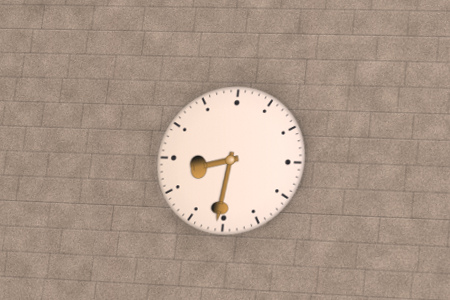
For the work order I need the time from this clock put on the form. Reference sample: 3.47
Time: 8.31
